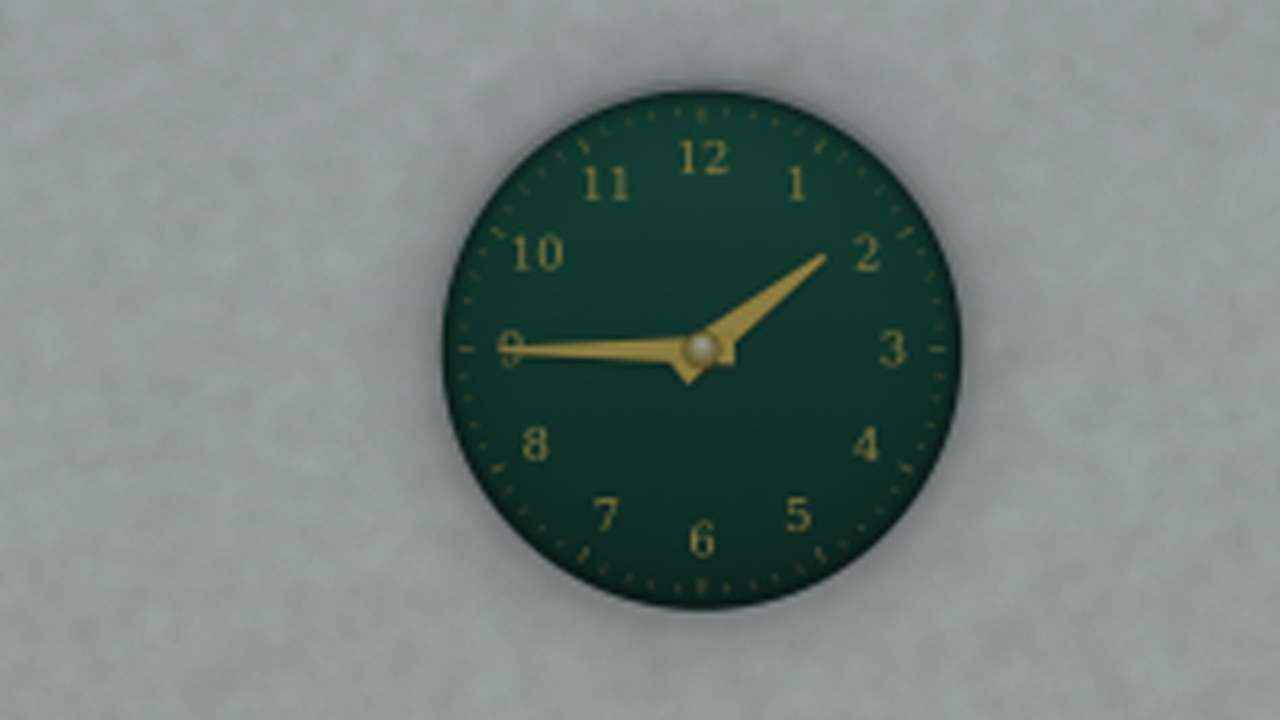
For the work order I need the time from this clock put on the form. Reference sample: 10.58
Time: 1.45
